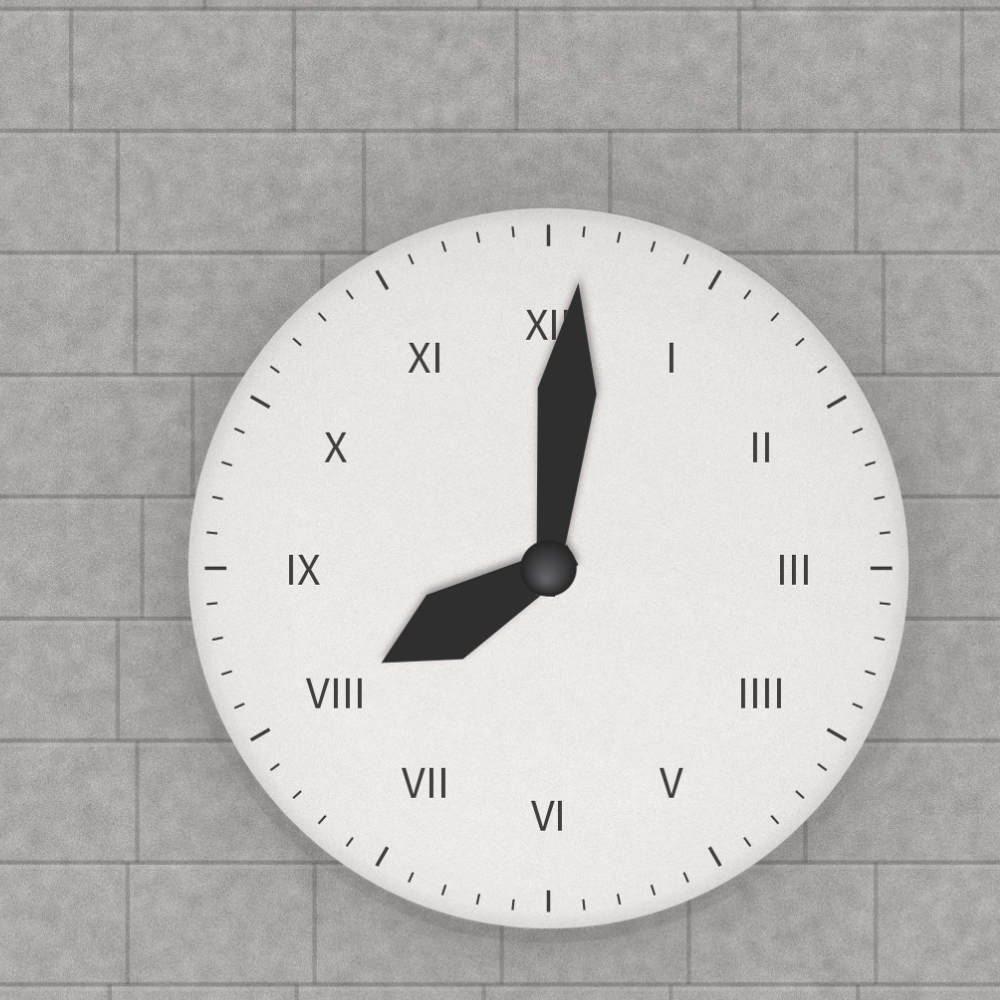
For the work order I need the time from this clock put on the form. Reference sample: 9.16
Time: 8.01
